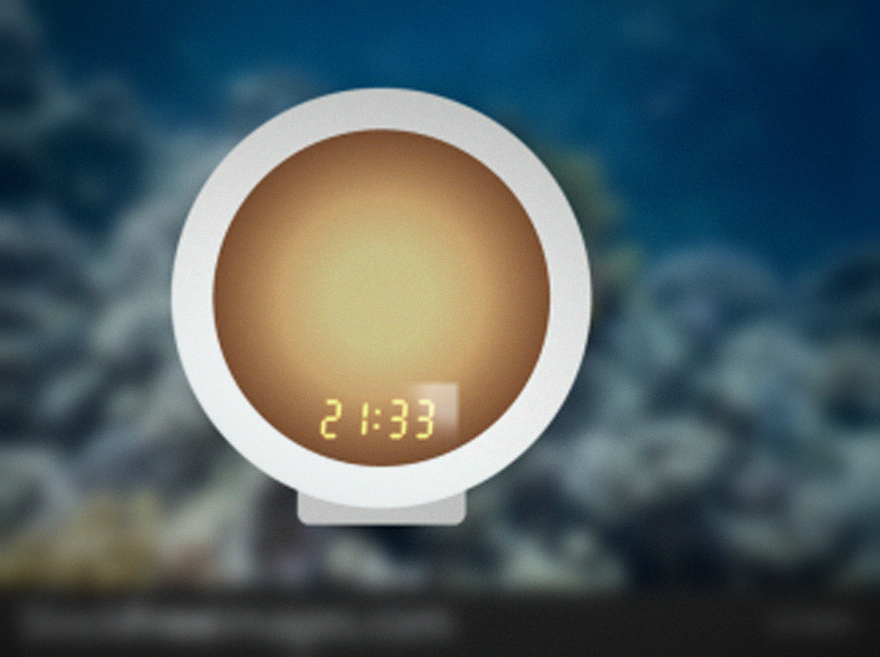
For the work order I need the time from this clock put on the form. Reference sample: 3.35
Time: 21.33
